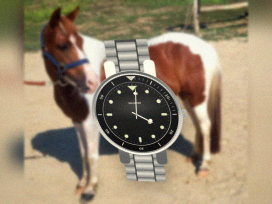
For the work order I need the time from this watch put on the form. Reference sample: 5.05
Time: 4.01
